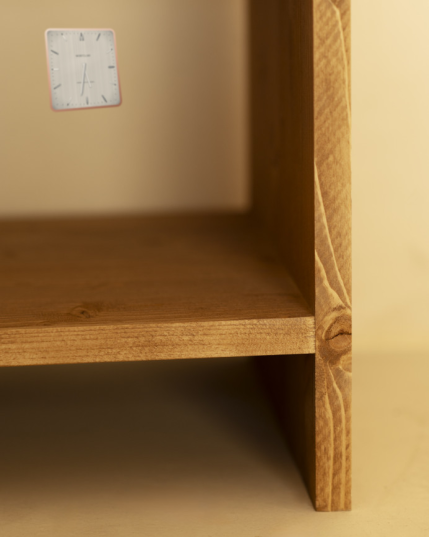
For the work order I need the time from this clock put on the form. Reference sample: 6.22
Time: 5.32
